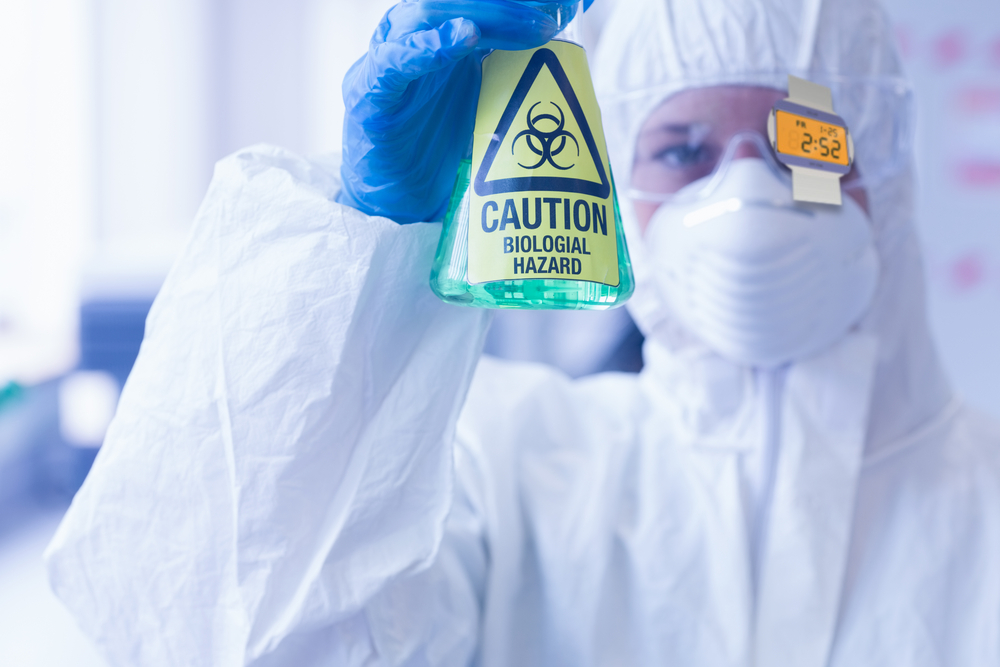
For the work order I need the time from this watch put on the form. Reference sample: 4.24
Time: 2.52
